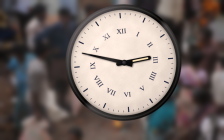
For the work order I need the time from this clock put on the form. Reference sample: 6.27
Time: 2.48
